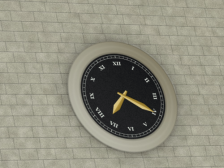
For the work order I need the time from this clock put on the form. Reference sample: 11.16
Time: 7.20
